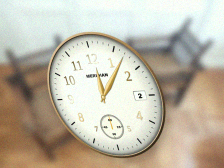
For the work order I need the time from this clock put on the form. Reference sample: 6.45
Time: 12.07
